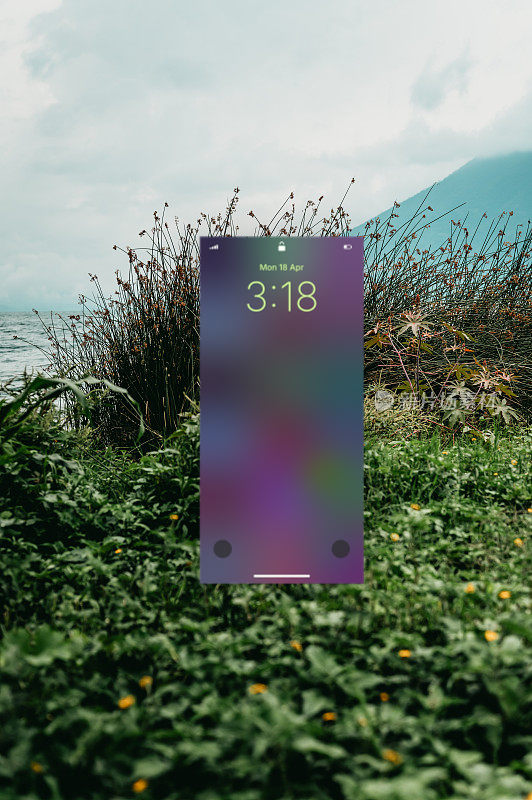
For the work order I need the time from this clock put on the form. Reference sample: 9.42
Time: 3.18
